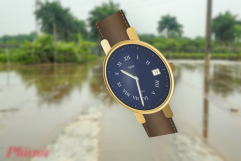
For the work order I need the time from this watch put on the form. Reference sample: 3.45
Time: 10.32
